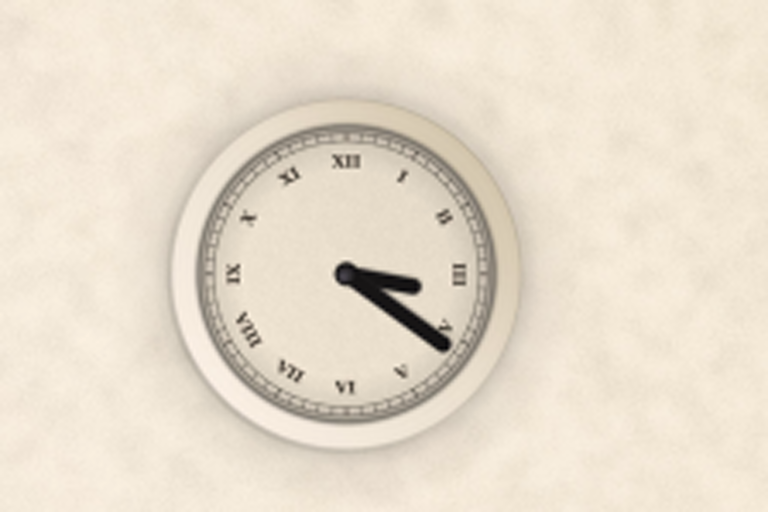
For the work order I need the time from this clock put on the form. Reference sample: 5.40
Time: 3.21
